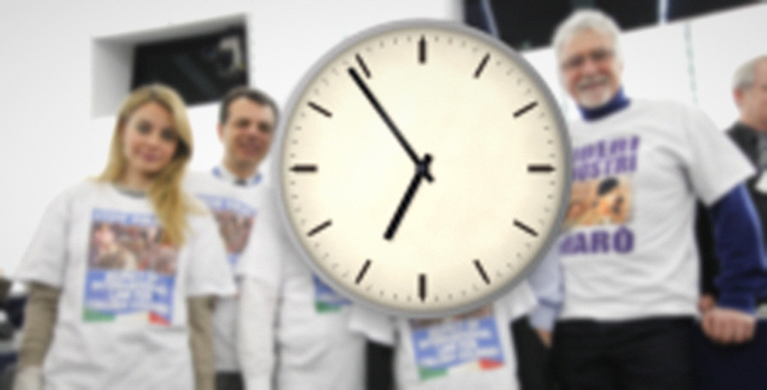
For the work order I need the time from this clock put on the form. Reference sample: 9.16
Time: 6.54
